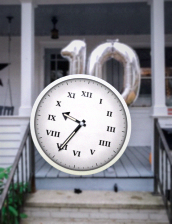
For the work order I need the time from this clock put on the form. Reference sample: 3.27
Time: 9.35
